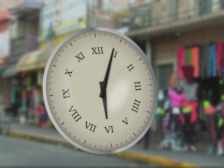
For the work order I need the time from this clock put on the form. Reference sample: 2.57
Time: 6.04
